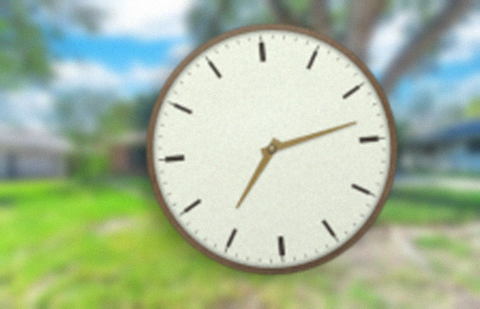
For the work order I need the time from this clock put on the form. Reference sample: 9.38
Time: 7.13
